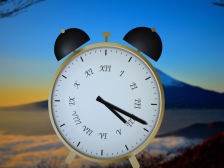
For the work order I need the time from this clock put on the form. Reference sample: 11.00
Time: 4.19
